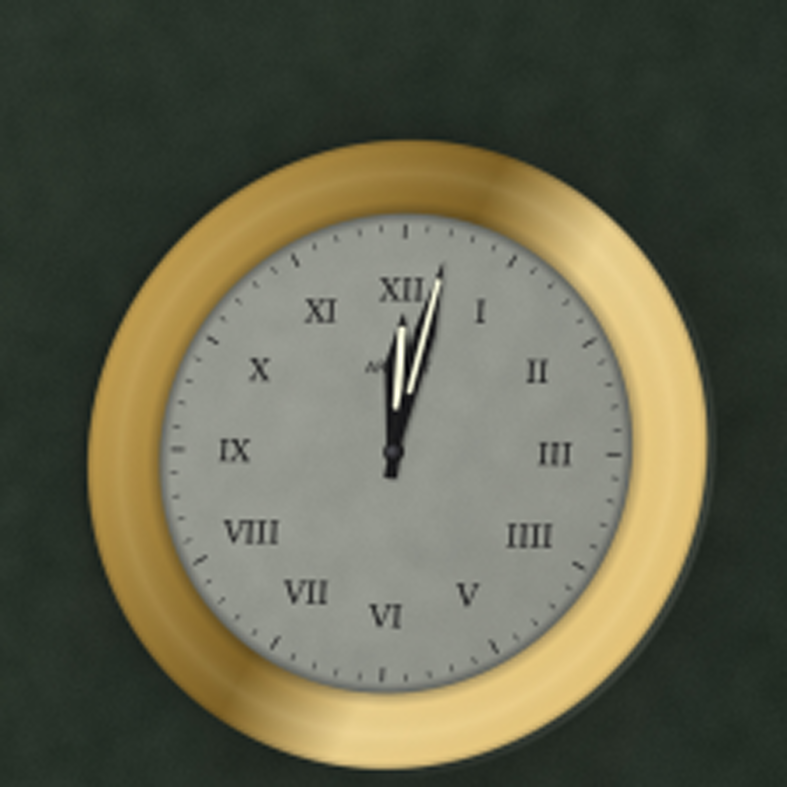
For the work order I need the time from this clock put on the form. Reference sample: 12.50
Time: 12.02
